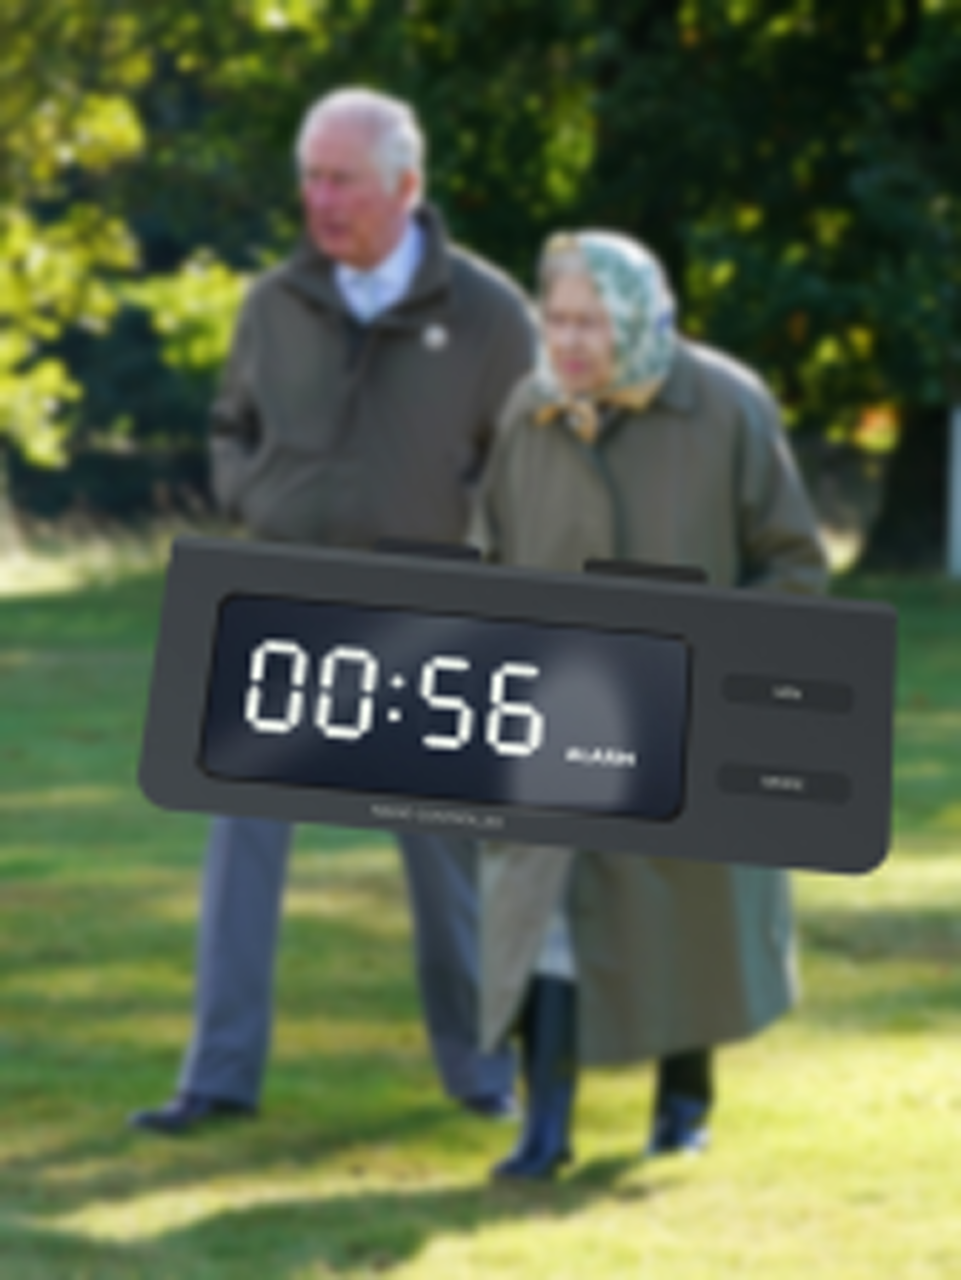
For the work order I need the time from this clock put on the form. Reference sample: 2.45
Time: 0.56
